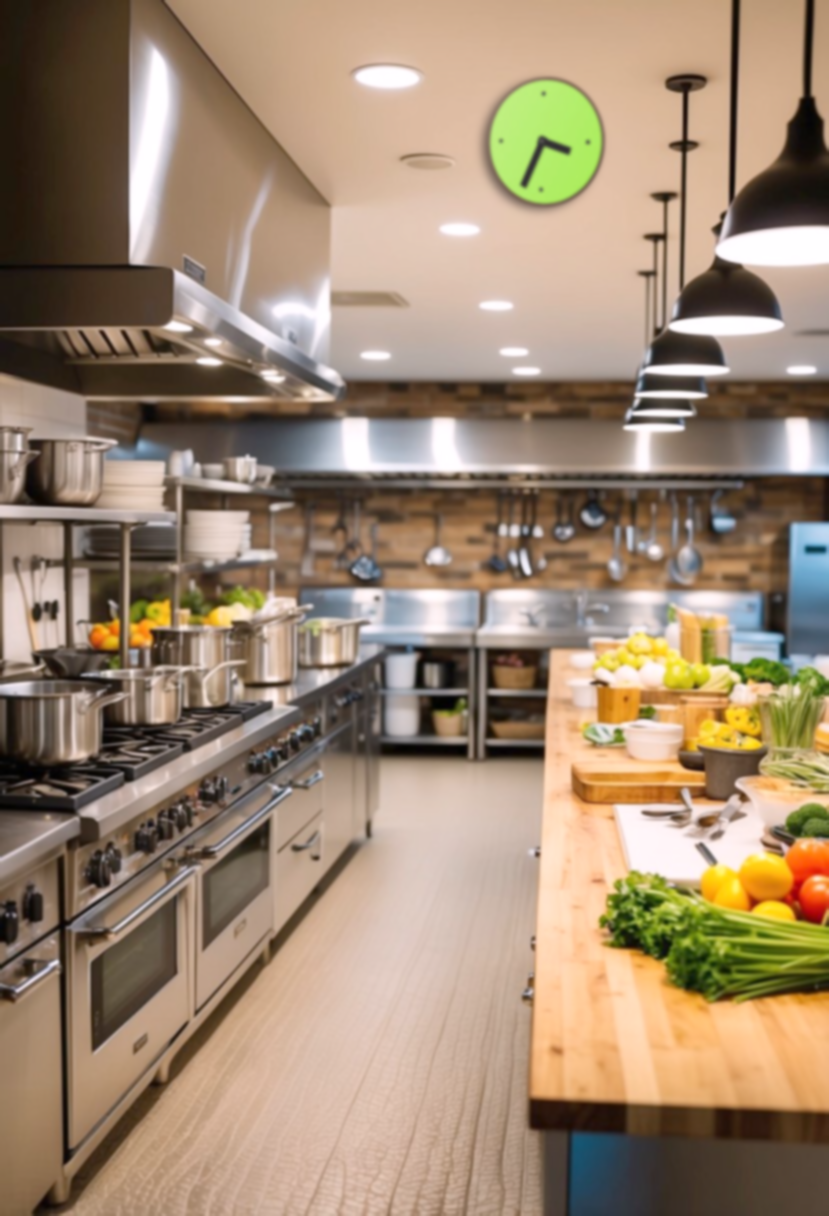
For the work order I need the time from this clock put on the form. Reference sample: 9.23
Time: 3.34
